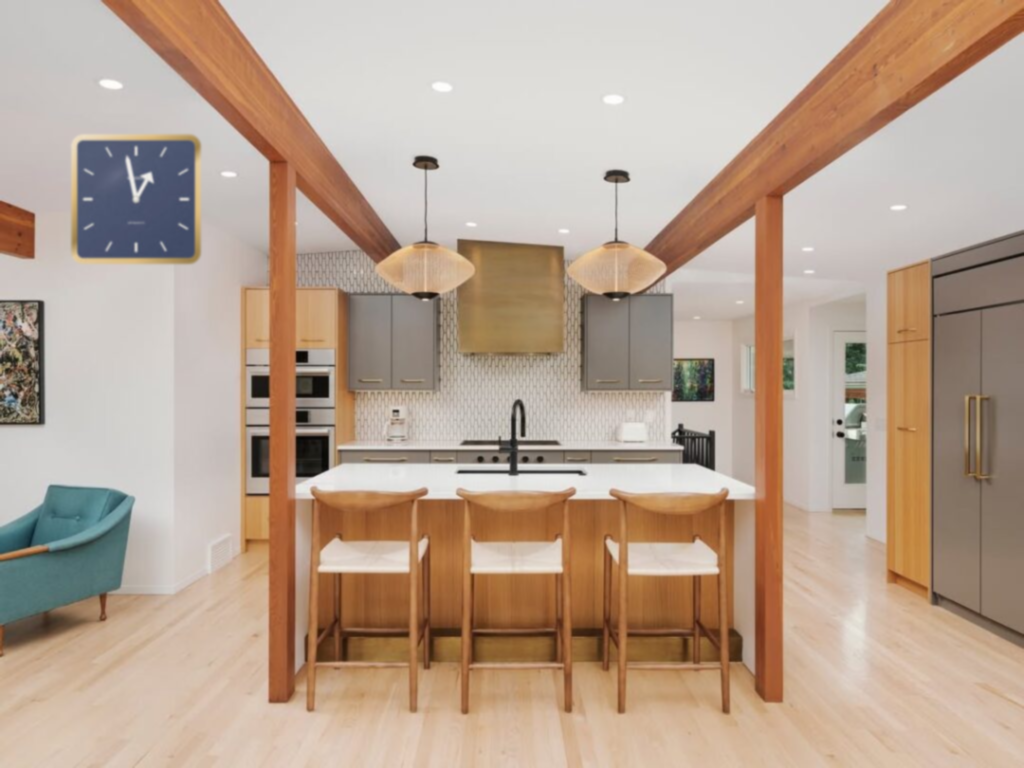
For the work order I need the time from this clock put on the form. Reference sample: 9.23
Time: 12.58
